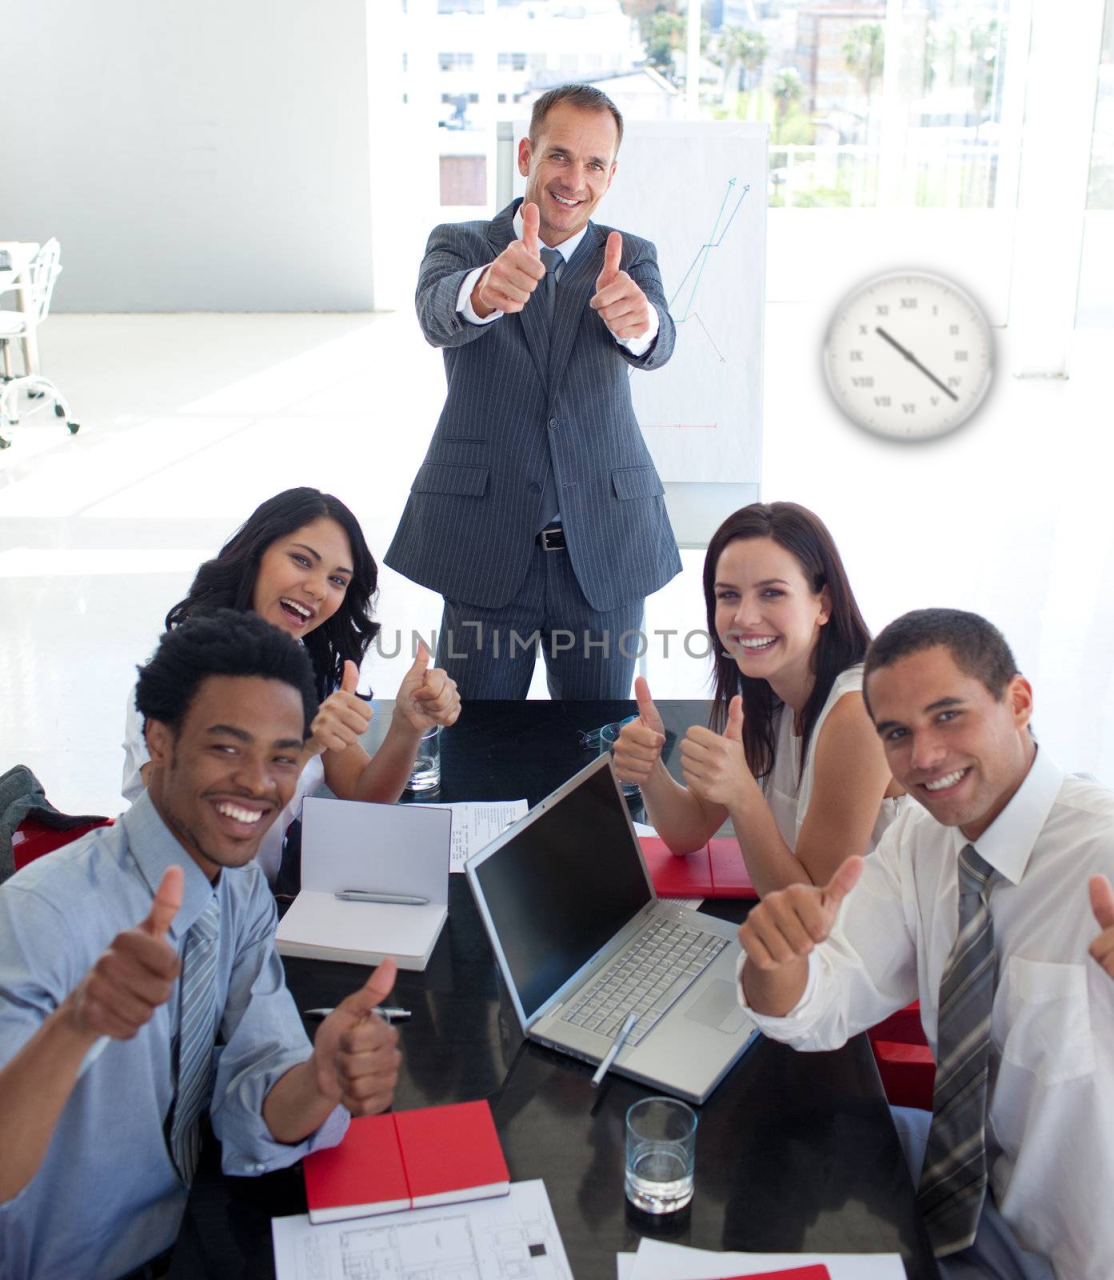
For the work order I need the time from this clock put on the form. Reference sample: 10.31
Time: 10.22
